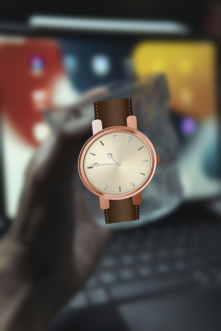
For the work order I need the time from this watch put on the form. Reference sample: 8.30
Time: 10.46
